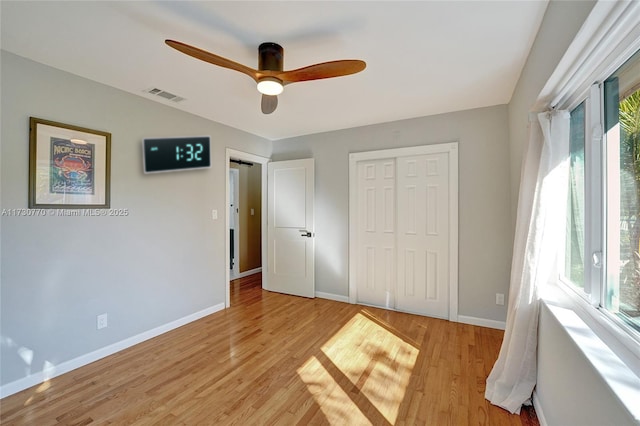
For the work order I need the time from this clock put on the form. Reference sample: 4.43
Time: 1.32
